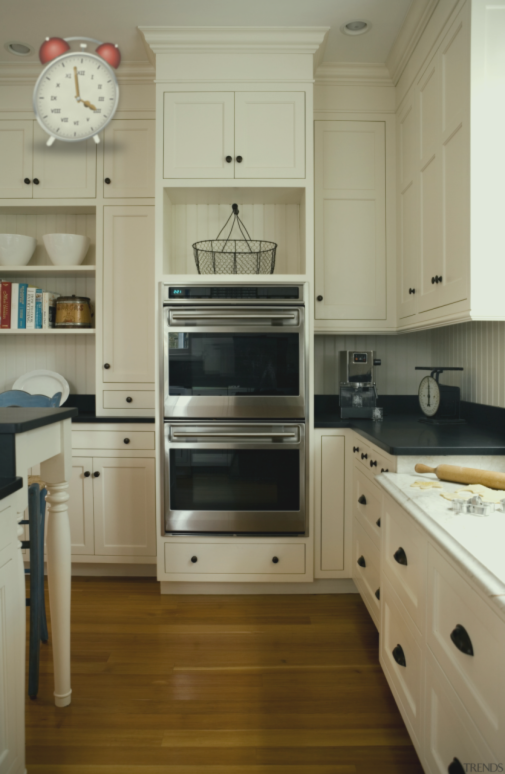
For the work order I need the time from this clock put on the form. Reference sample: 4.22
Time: 3.58
